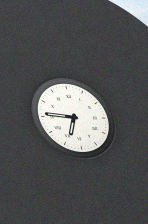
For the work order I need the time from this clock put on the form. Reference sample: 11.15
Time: 6.46
